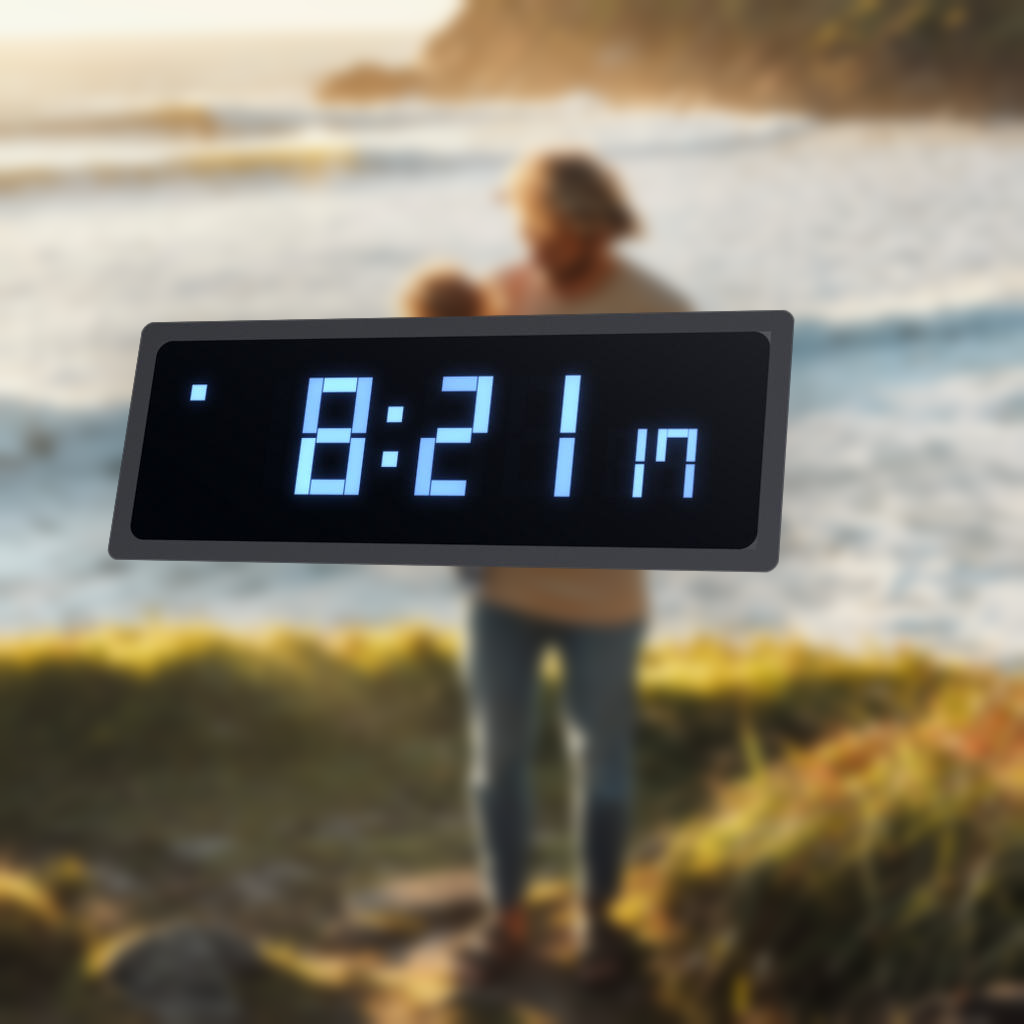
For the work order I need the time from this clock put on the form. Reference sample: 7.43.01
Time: 8.21.17
